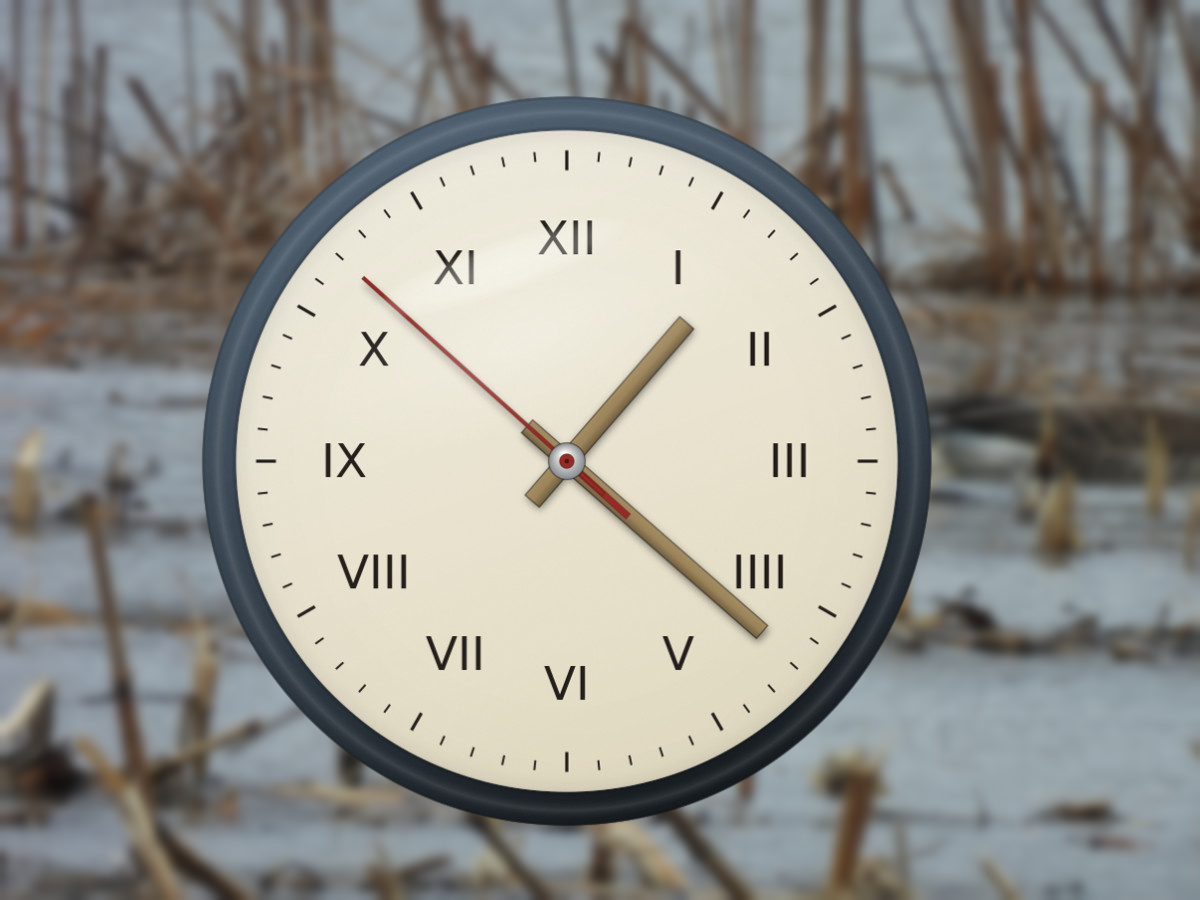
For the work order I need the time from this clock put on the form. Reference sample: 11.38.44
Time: 1.21.52
